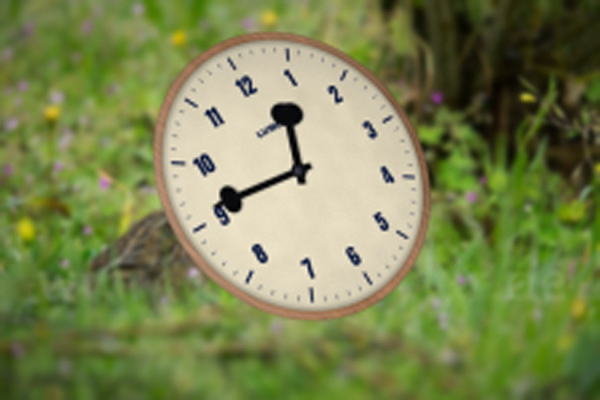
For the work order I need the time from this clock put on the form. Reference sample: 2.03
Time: 12.46
